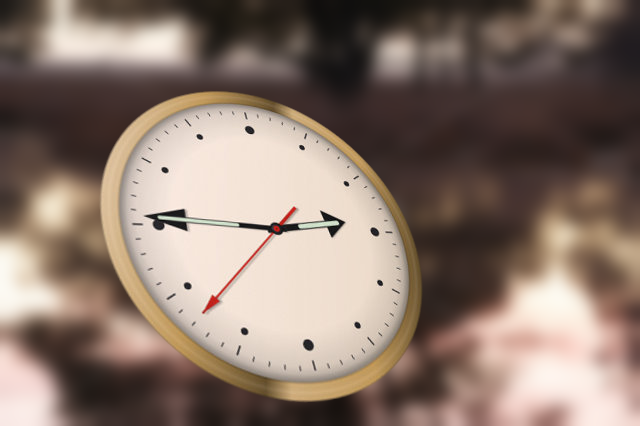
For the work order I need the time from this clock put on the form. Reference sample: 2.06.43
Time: 2.45.38
